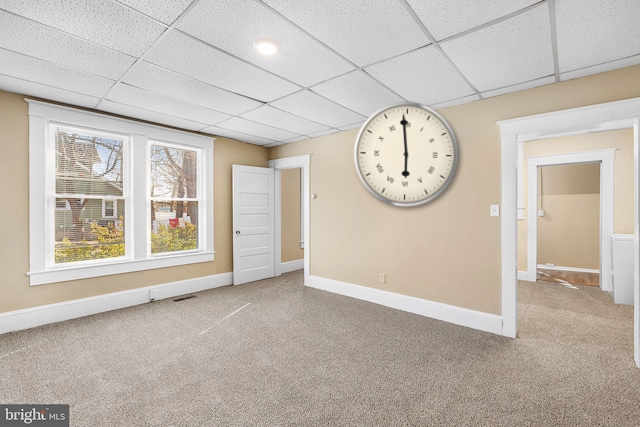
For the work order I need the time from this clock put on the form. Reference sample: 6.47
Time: 5.59
